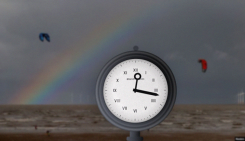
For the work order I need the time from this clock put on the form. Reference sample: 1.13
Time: 12.17
